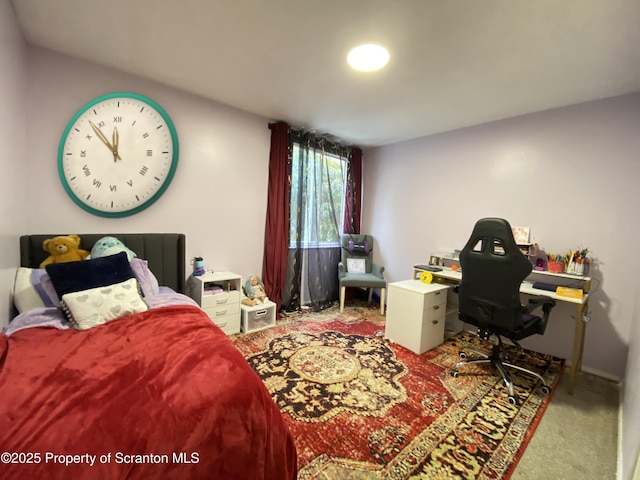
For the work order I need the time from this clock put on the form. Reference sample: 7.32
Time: 11.53
